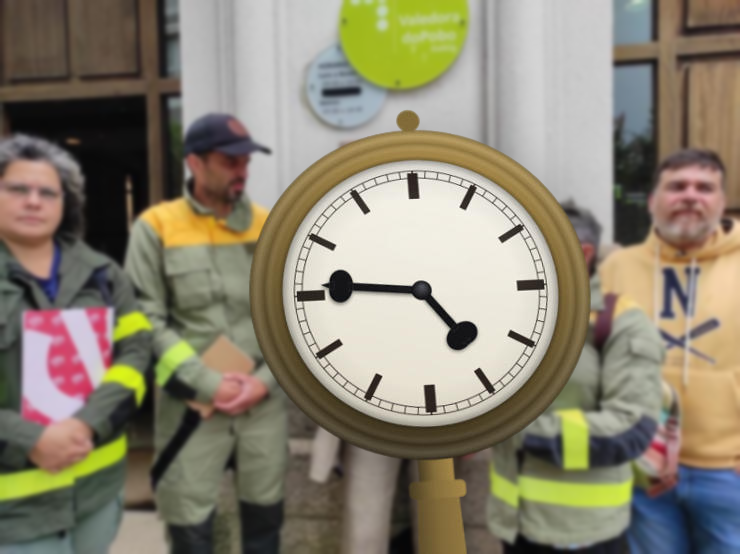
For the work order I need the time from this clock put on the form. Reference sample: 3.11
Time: 4.46
